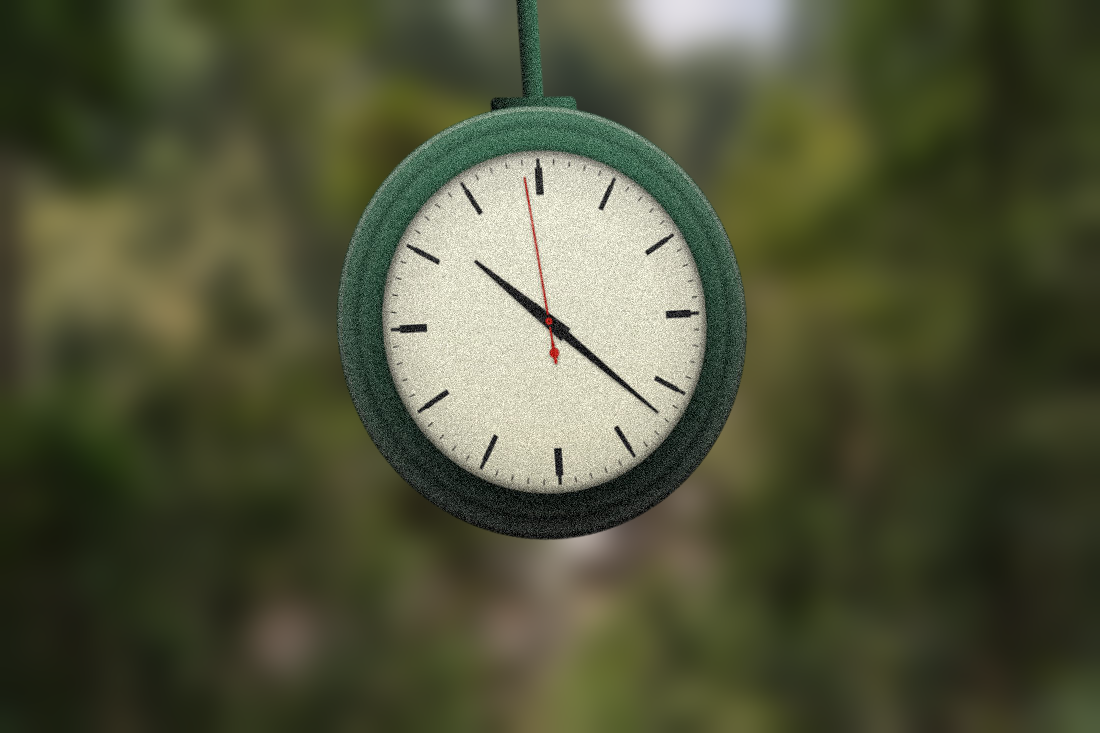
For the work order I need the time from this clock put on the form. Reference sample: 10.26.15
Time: 10.21.59
